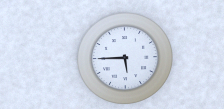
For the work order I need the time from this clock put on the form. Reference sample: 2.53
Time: 5.45
